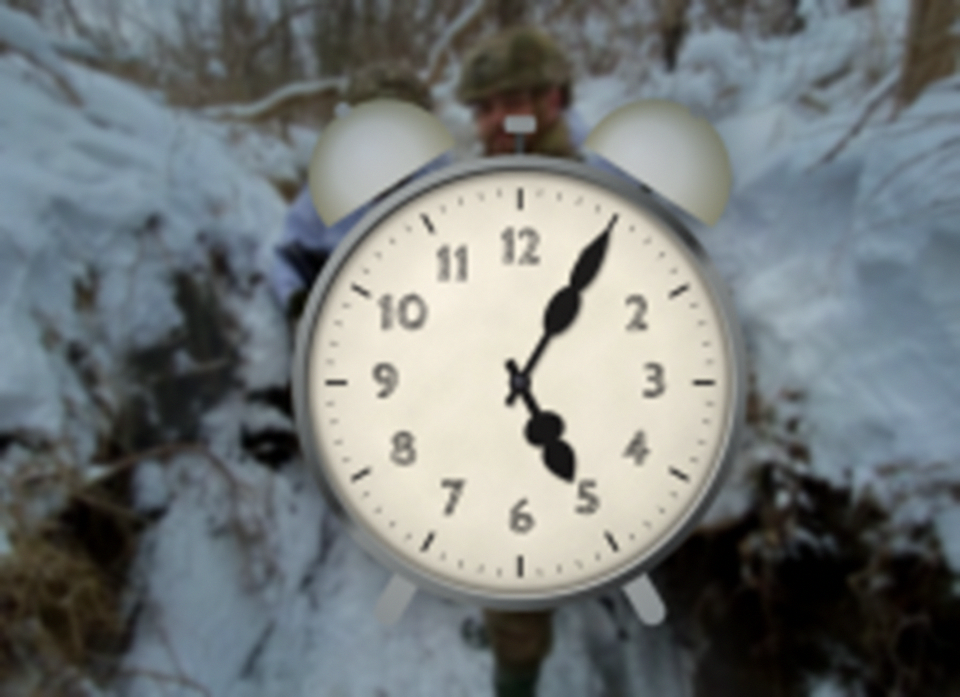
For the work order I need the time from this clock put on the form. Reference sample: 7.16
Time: 5.05
